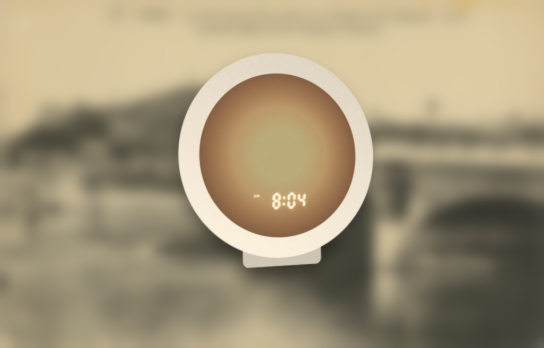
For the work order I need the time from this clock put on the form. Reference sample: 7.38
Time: 8.04
